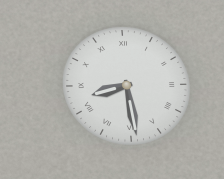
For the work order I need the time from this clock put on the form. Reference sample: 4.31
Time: 8.29
